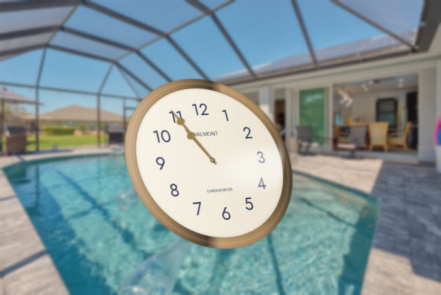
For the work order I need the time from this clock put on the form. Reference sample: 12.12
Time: 10.55
